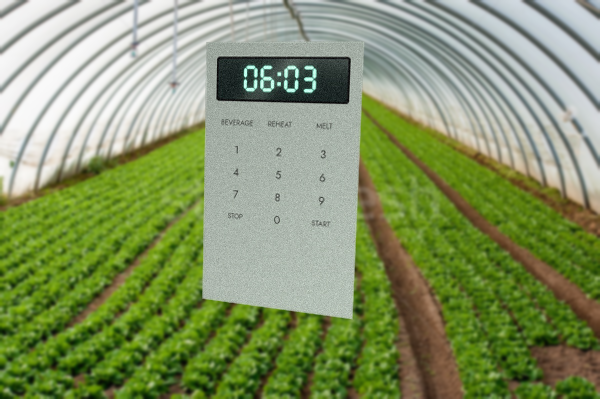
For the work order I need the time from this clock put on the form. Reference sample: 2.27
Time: 6.03
